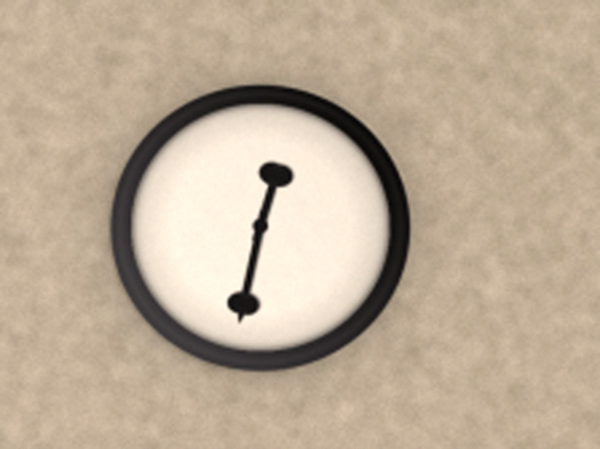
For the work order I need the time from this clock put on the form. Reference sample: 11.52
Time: 12.32
